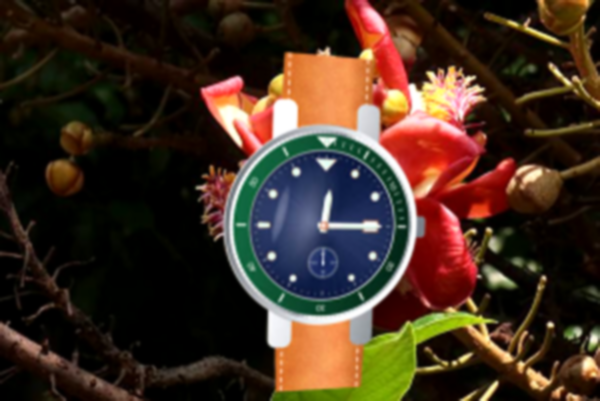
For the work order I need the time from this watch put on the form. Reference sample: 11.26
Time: 12.15
